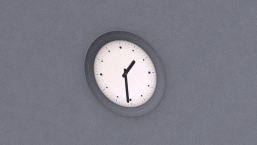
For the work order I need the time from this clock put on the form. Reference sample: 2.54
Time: 1.31
